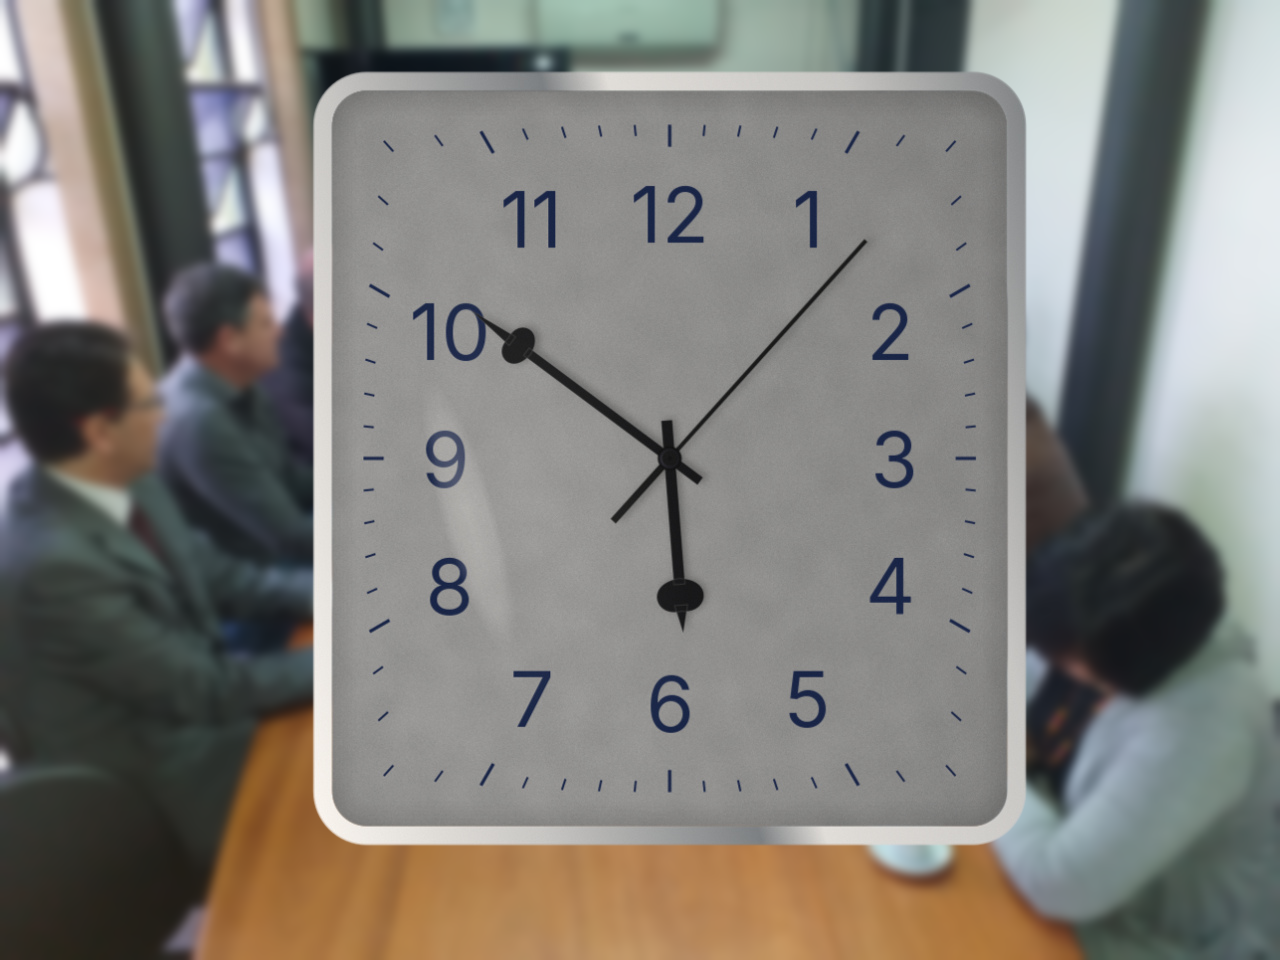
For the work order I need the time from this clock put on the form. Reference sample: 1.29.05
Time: 5.51.07
